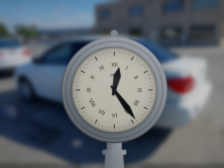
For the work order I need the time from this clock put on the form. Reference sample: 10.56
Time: 12.24
